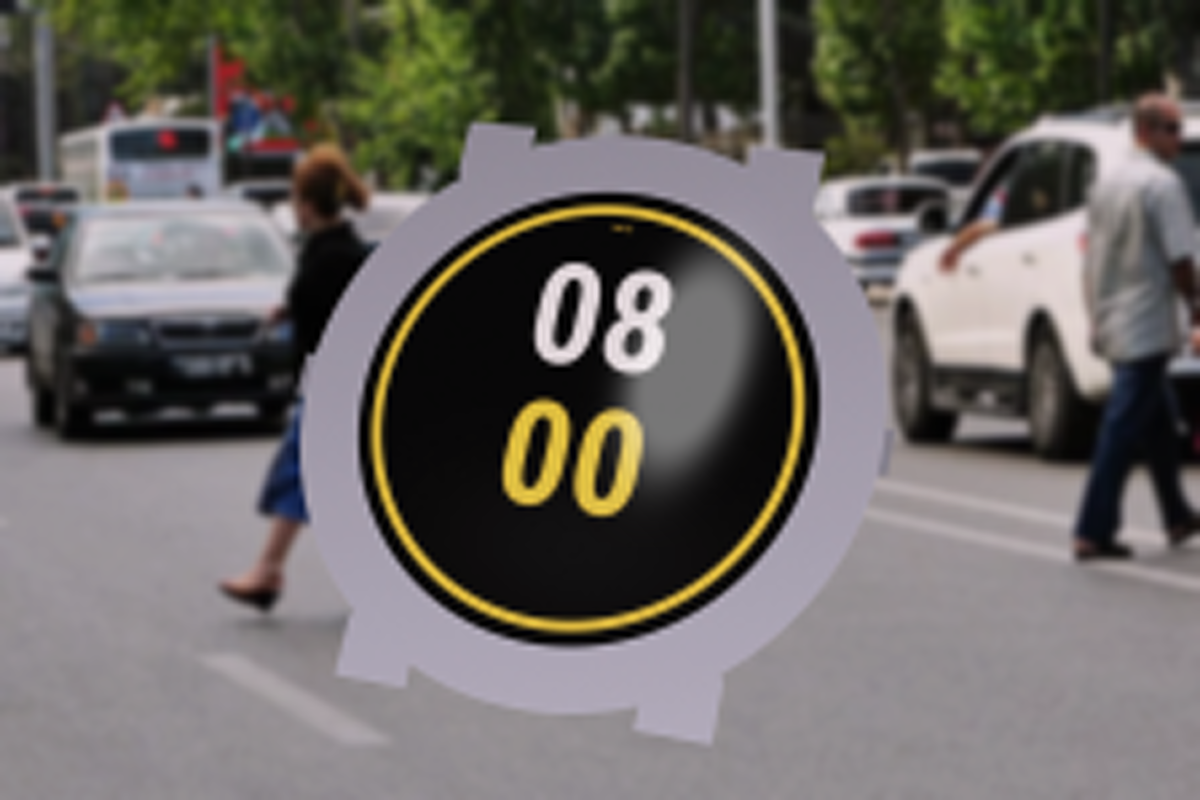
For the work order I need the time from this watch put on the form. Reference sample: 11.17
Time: 8.00
